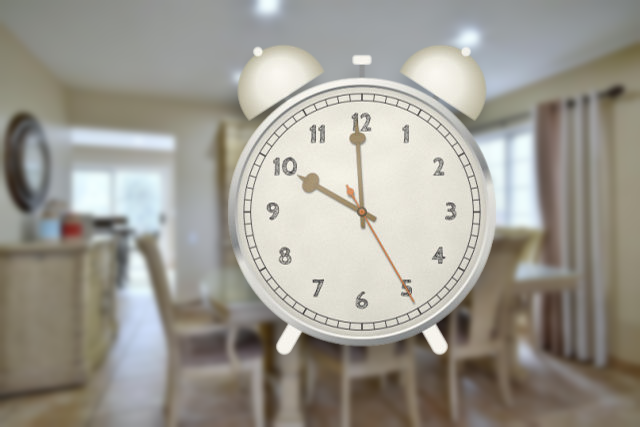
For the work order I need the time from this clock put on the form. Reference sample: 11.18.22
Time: 9.59.25
